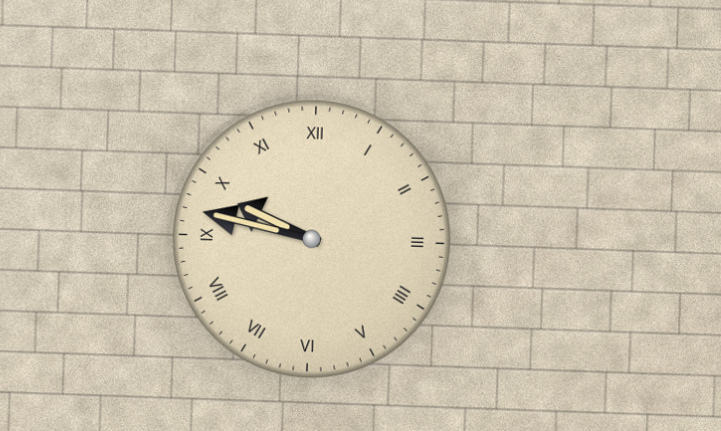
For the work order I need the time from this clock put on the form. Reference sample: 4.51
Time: 9.47
